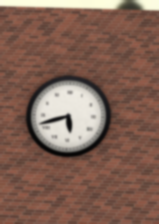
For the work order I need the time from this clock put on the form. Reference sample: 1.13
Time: 5.42
